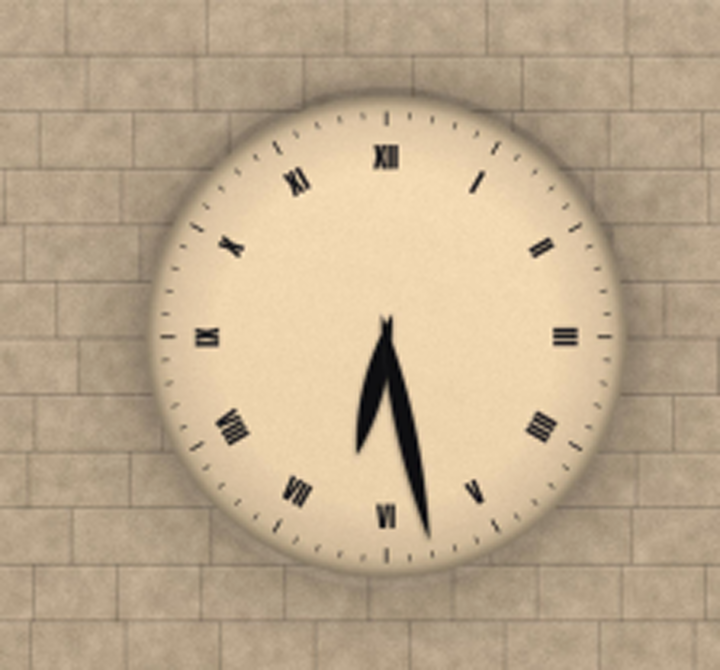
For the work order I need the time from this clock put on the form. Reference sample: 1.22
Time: 6.28
